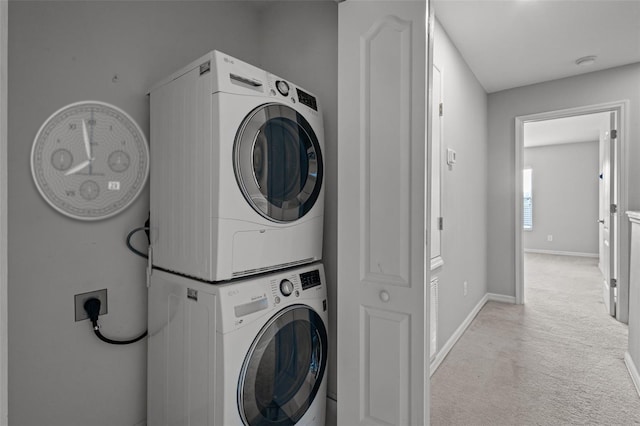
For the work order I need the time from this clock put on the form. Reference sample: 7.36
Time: 7.58
